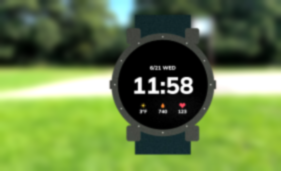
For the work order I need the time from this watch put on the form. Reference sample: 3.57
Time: 11.58
